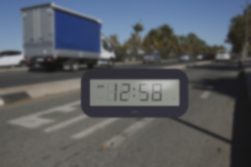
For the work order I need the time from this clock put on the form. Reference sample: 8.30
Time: 12.58
